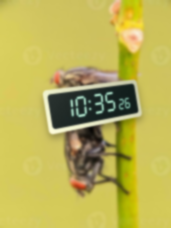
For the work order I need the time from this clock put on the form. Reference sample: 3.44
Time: 10.35
